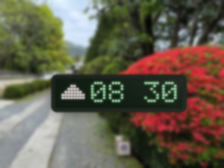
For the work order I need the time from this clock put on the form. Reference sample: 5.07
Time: 8.30
